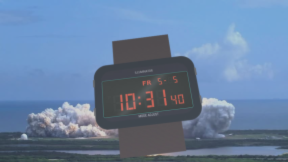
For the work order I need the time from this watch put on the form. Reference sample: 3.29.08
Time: 10.31.40
